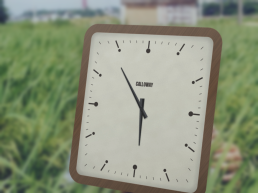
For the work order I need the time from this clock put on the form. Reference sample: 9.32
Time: 5.54
